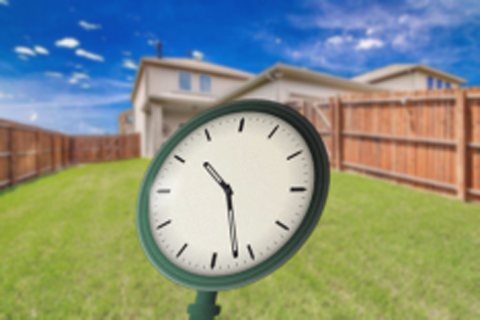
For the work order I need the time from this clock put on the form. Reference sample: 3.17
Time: 10.27
